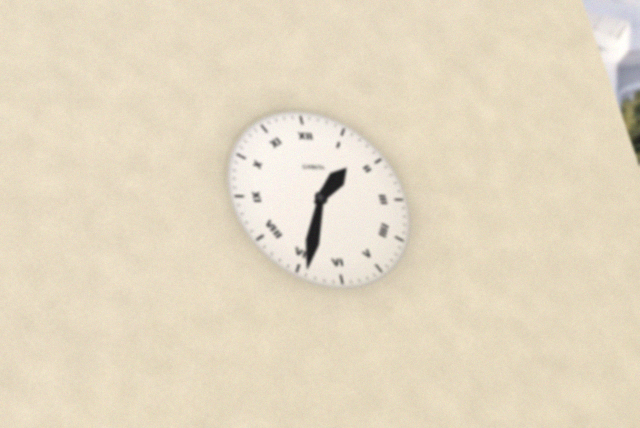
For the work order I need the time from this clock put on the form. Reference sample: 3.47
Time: 1.34
